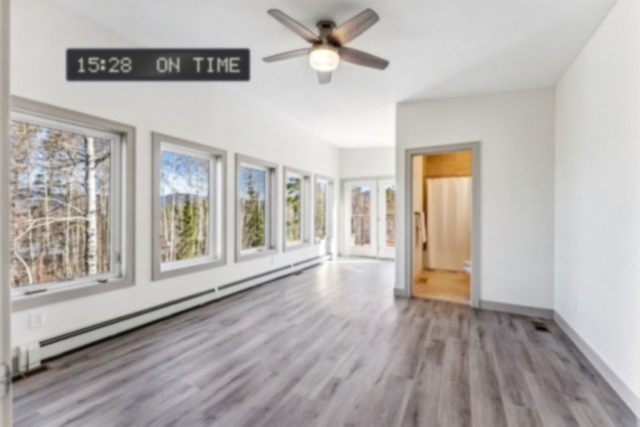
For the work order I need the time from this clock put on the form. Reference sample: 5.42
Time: 15.28
